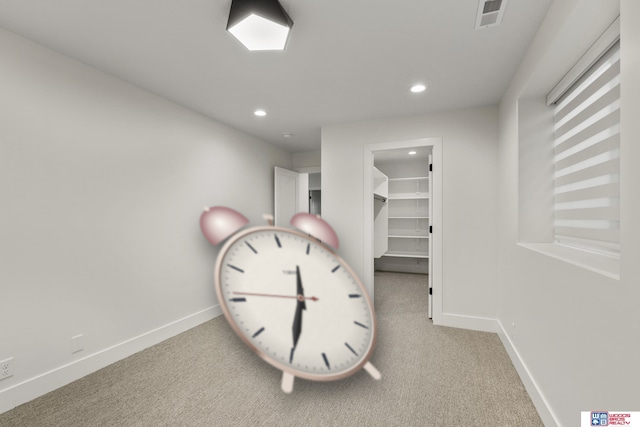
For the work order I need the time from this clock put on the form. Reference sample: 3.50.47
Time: 12.34.46
